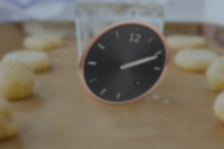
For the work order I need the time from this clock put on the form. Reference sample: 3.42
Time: 2.11
